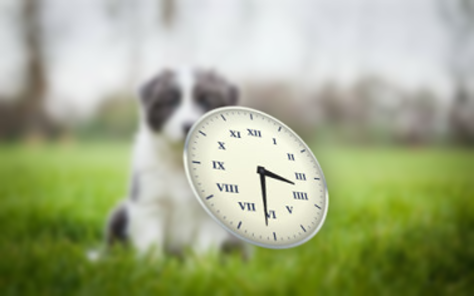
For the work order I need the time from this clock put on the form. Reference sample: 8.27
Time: 3.31
